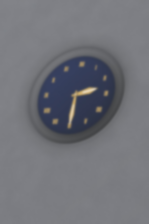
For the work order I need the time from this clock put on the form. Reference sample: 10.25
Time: 2.30
